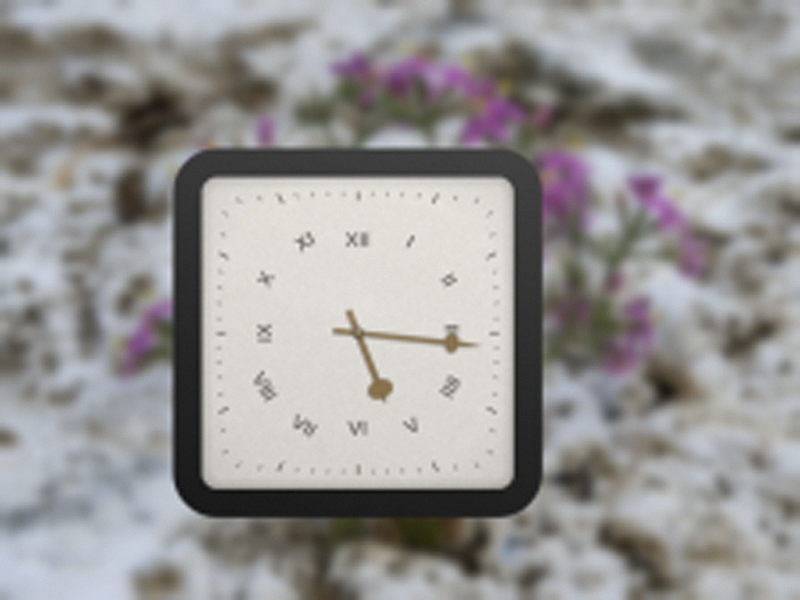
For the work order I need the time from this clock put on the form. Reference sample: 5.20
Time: 5.16
